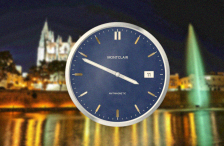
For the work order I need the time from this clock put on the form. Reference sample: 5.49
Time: 3.49
